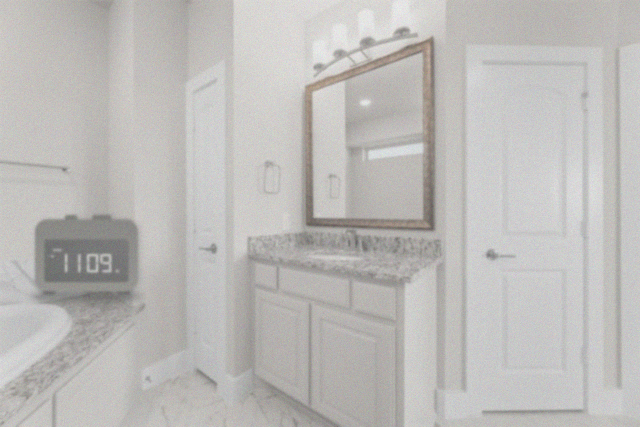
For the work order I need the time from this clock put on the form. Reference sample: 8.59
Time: 11.09
